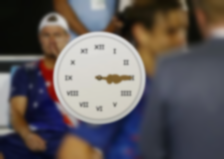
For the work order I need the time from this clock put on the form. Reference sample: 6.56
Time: 3.15
